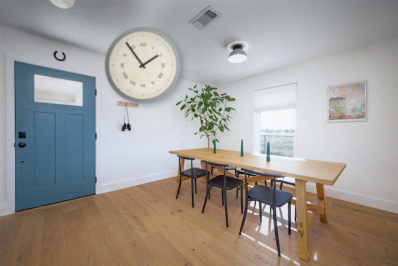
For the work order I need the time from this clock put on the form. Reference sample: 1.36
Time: 1.54
